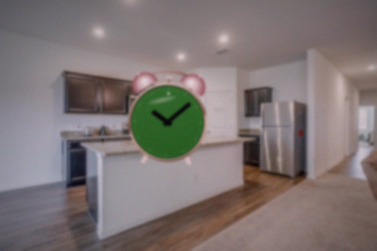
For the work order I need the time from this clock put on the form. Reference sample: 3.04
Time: 10.08
